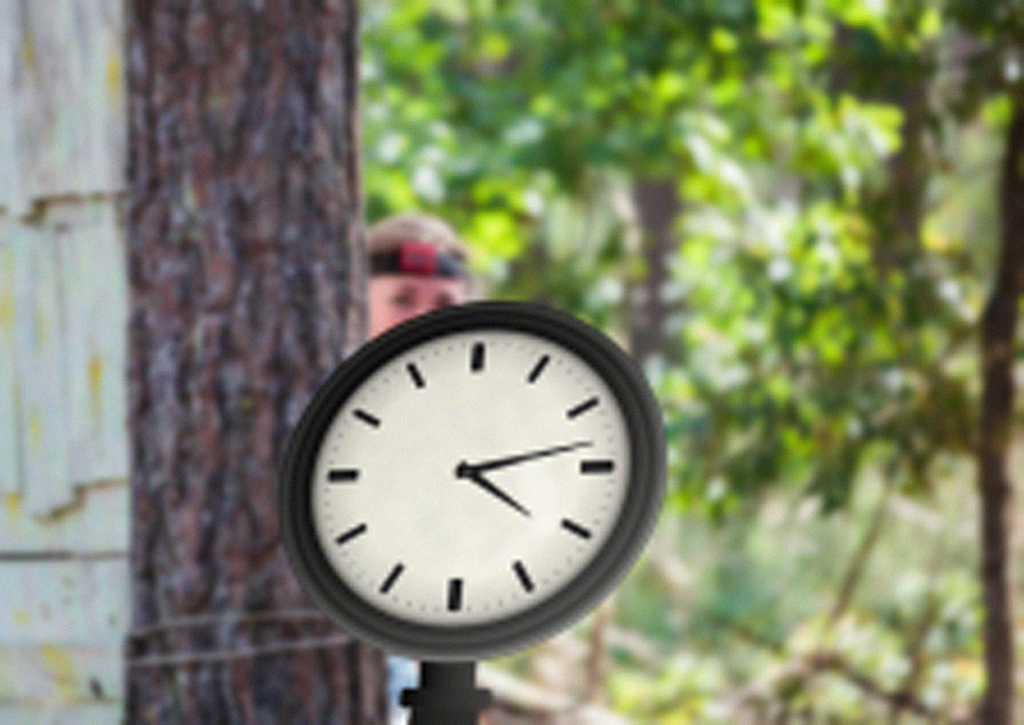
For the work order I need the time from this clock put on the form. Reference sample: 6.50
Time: 4.13
